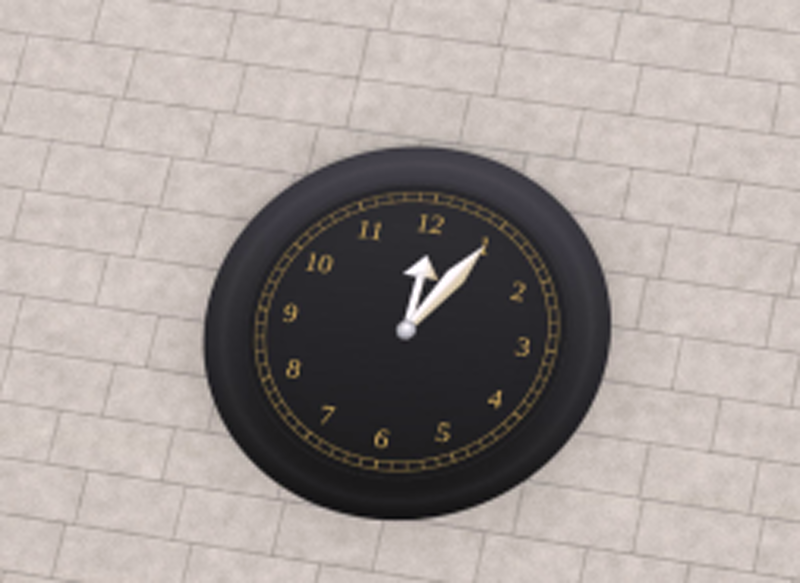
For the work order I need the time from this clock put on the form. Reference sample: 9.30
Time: 12.05
